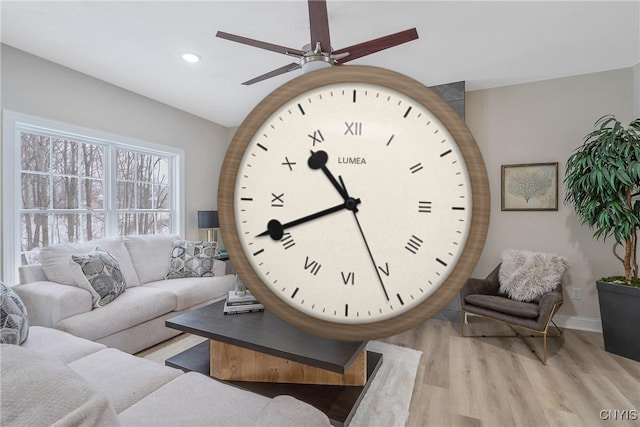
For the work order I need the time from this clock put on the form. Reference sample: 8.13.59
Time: 10.41.26
